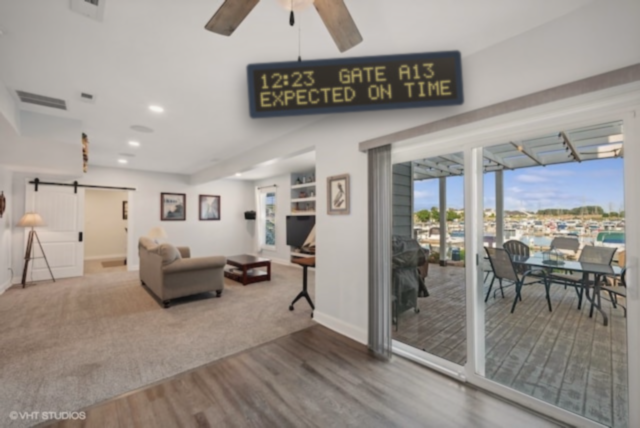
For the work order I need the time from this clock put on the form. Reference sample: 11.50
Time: 12.23
